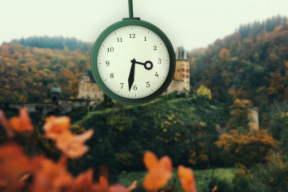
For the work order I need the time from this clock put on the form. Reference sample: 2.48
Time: 3.32
